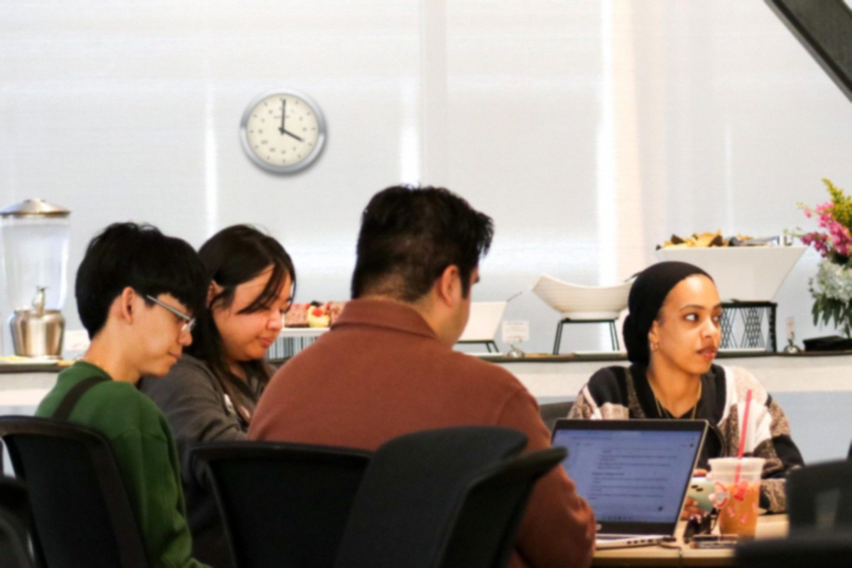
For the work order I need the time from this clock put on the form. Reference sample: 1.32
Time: 4.01
